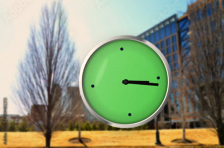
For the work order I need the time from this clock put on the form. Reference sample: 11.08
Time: 3.17
